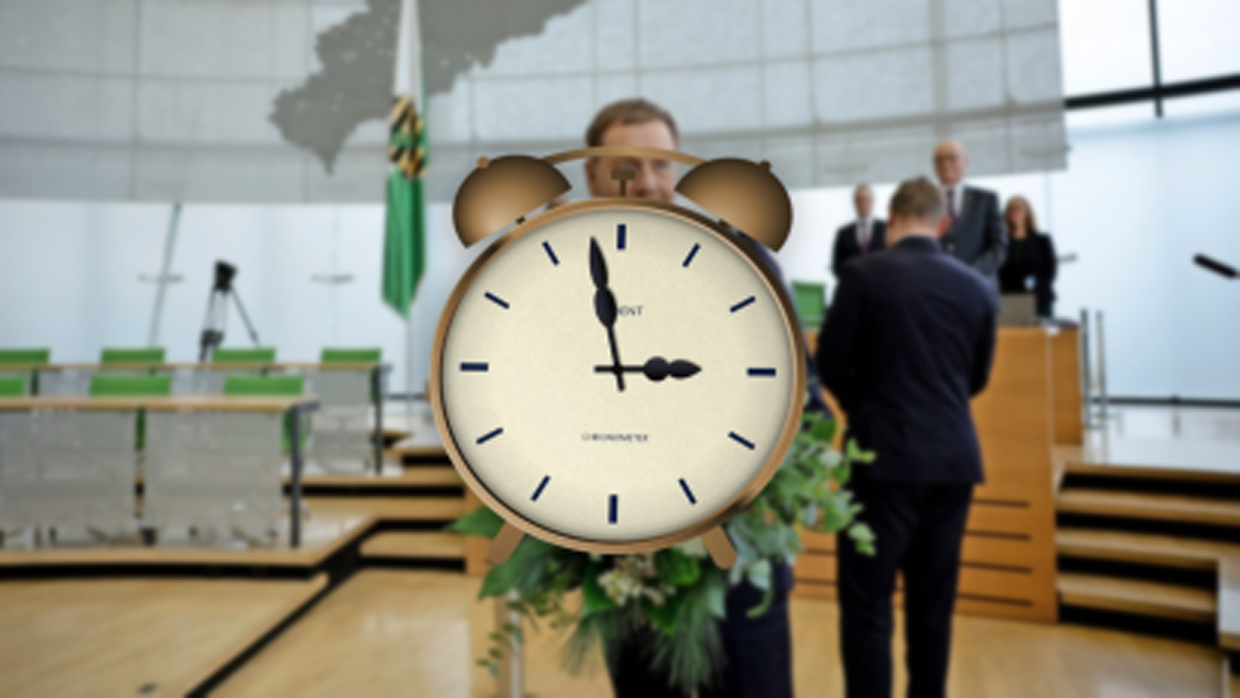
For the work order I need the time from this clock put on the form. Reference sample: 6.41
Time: 2.58
